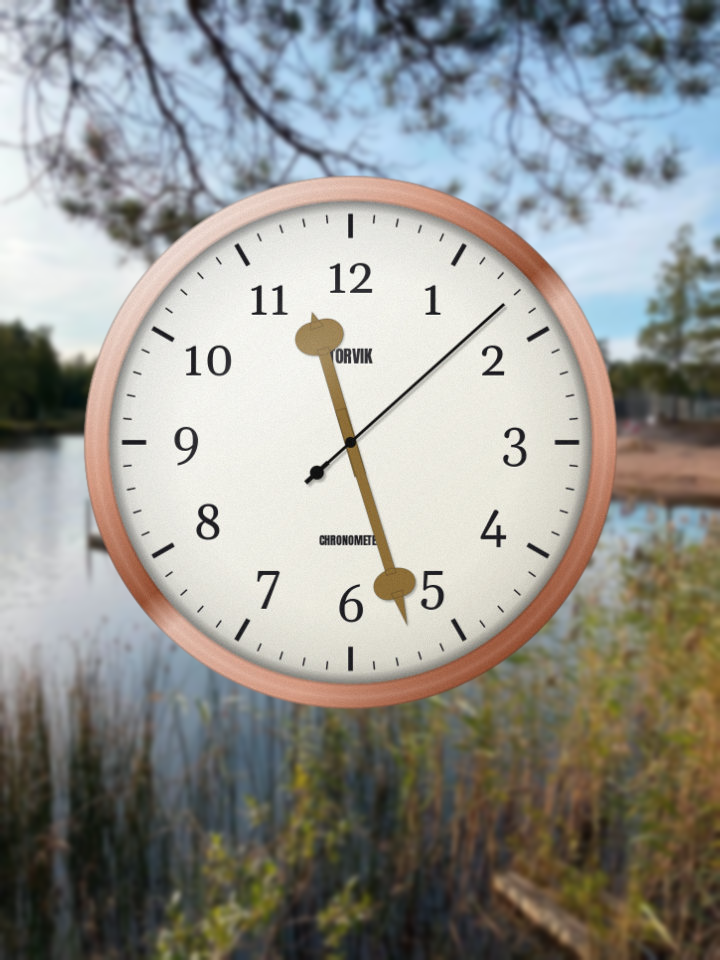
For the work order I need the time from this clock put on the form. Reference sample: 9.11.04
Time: 11.27.08
